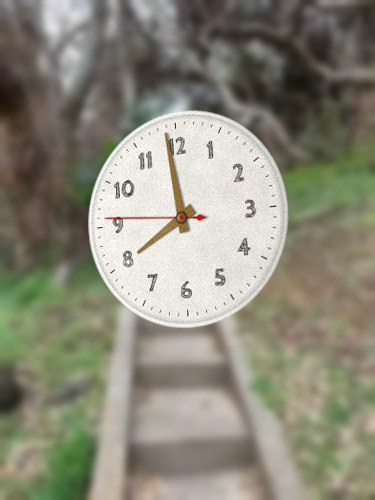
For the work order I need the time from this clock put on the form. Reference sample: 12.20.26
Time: 7.58.46
